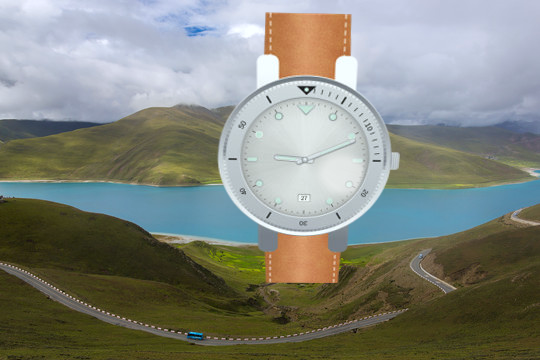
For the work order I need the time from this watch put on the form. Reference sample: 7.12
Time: 9.11
